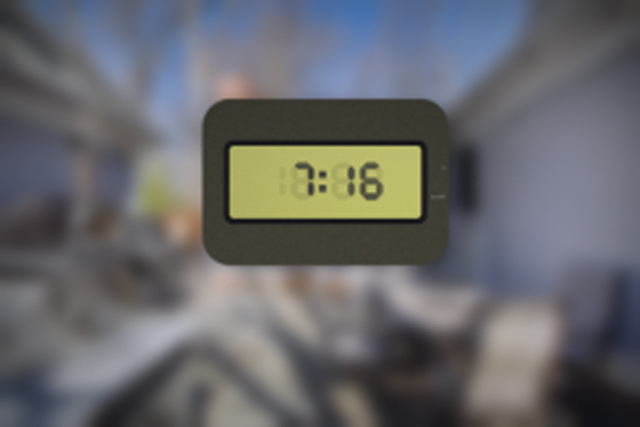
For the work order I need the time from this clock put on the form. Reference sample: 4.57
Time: 7.16
